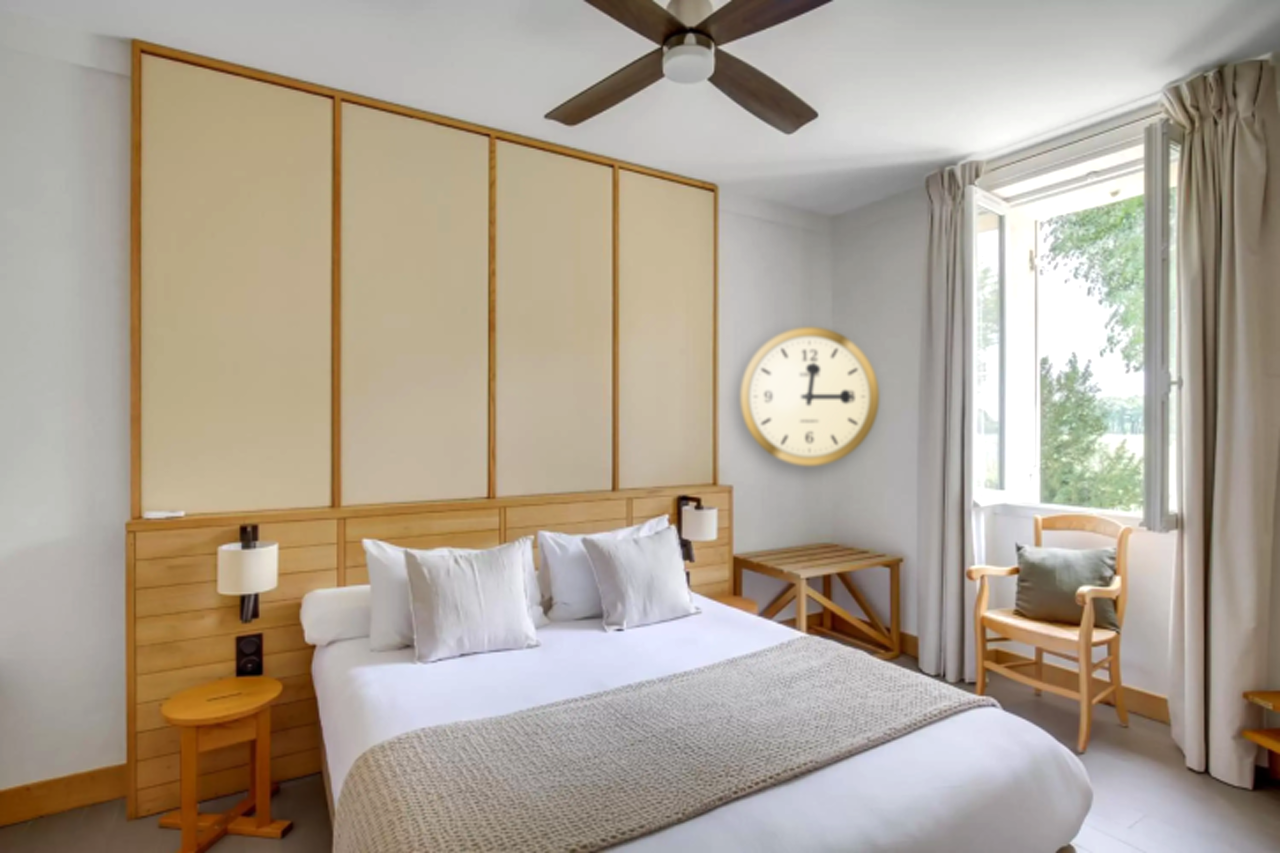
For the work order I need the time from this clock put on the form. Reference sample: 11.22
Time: 12.15
